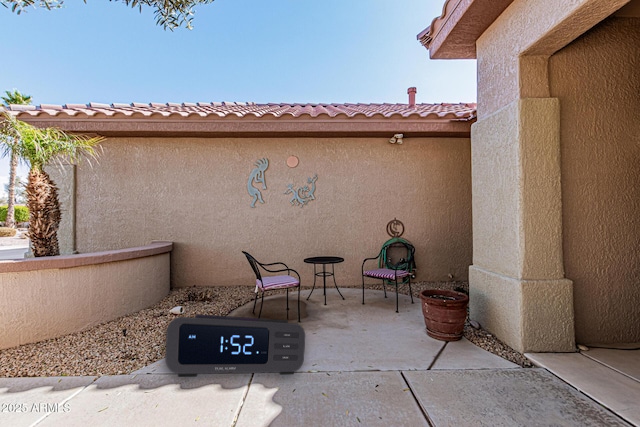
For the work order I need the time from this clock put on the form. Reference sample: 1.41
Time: 1.52
